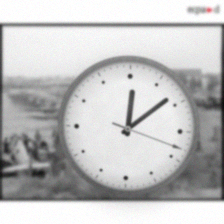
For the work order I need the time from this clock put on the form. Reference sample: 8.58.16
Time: 12.08.18
